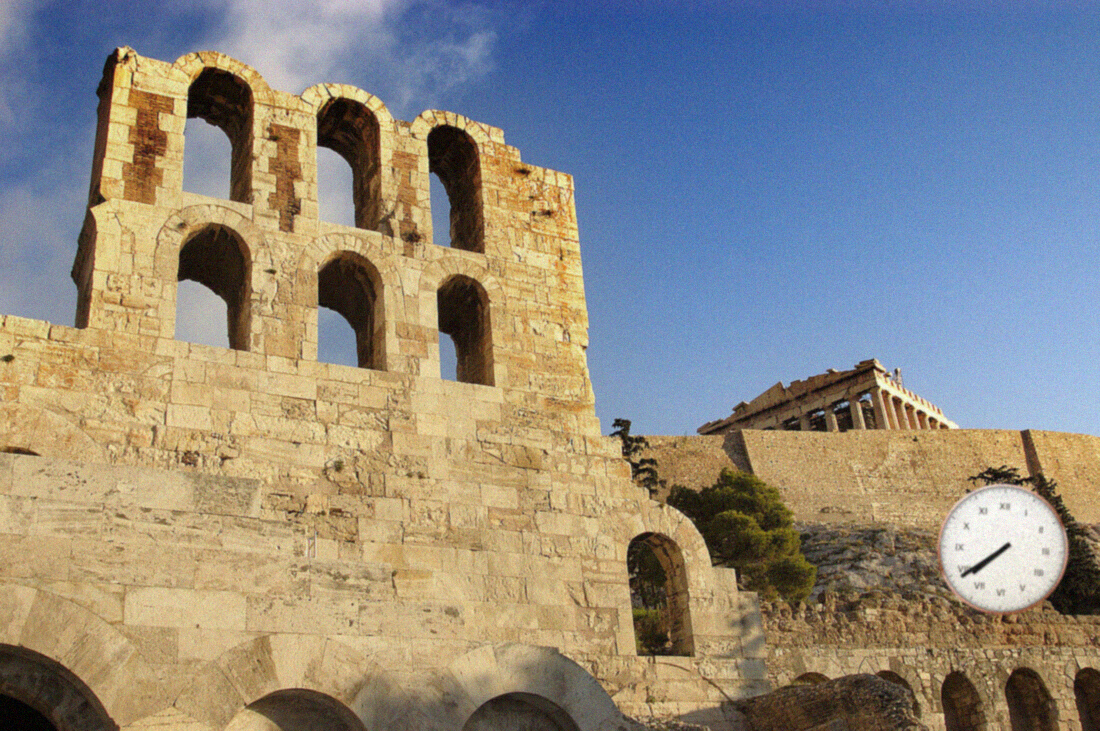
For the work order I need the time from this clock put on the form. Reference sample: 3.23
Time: 7.39
